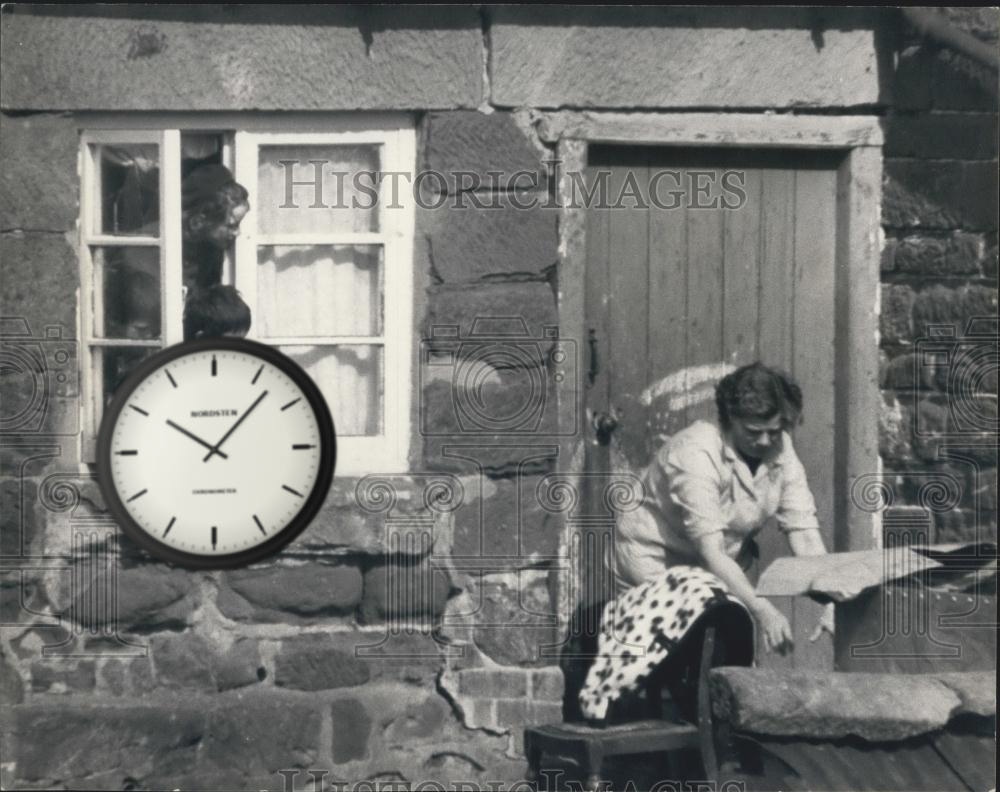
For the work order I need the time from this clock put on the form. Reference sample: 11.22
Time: 10.07
